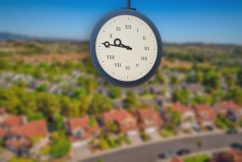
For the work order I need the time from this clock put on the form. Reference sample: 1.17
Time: 9.46
